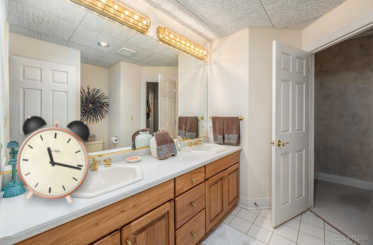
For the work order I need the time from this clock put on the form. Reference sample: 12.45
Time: 11.16
